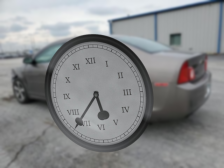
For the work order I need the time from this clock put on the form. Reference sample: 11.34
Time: 5.37
